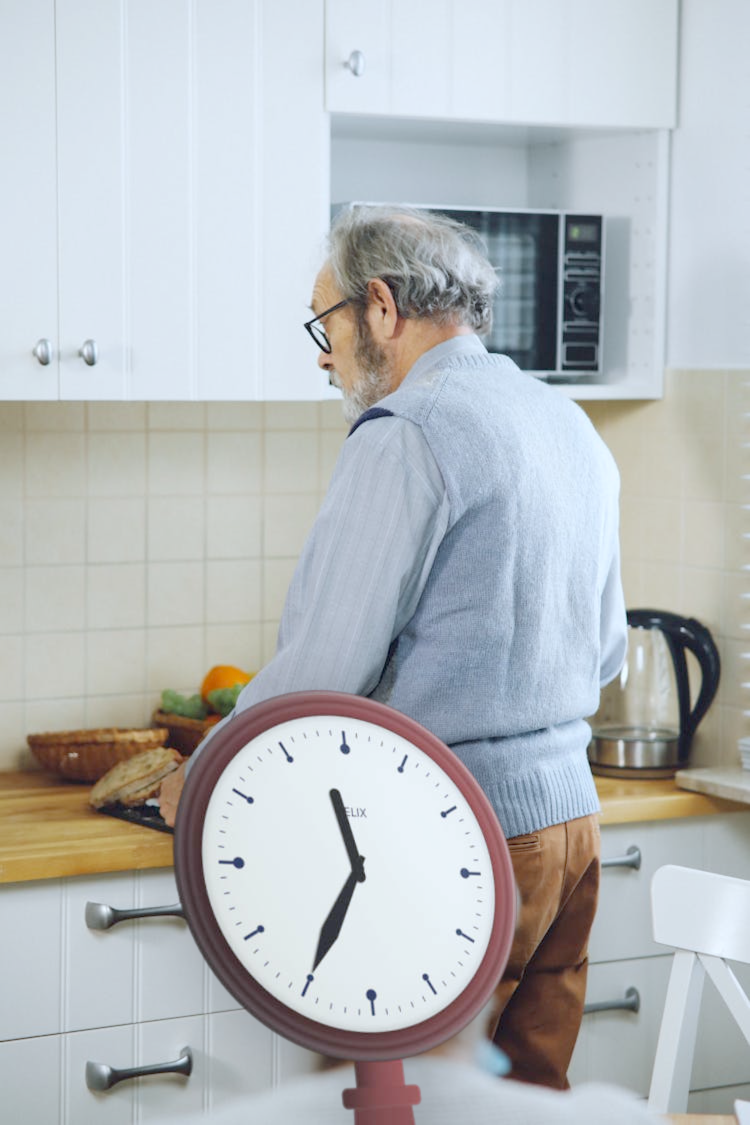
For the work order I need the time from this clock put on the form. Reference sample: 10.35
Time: 11.35
